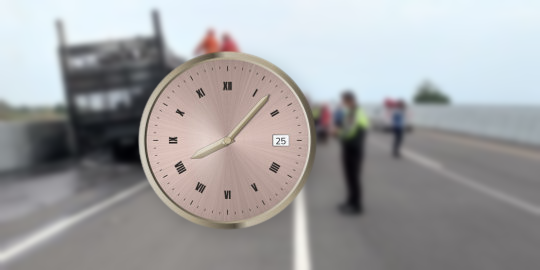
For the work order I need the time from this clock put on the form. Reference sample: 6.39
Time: 8.07
